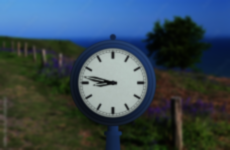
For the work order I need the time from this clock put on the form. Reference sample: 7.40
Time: 8.47
